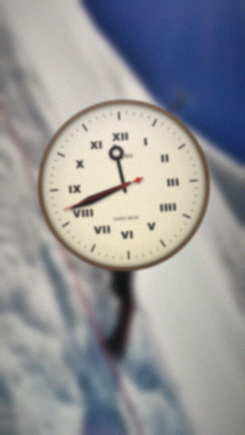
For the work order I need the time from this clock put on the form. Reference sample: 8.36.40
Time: 11.41.42
